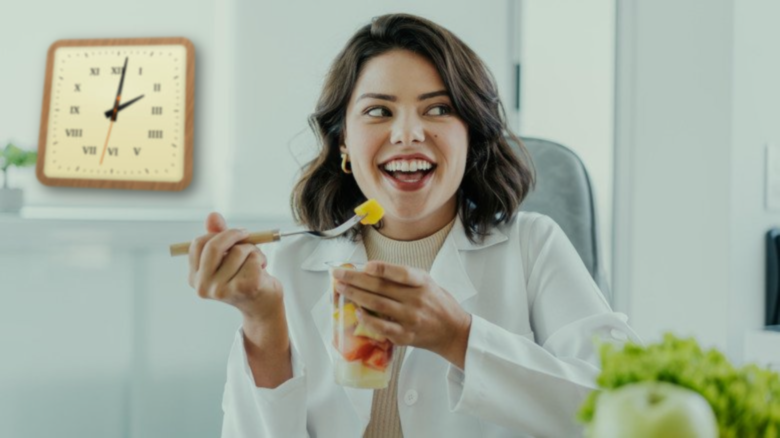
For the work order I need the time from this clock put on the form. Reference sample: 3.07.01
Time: 2.01.32
